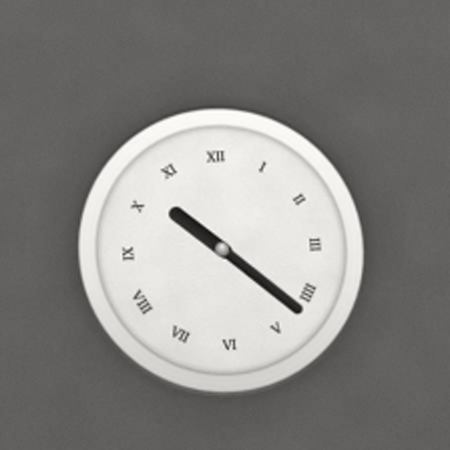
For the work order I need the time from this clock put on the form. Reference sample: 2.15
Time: 10.22
